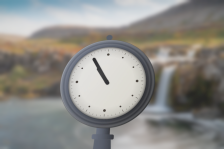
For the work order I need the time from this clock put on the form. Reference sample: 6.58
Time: 10.55
